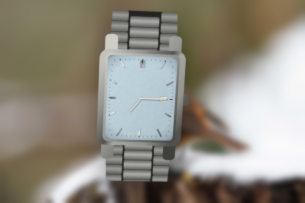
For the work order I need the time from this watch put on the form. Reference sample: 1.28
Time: 7.15
